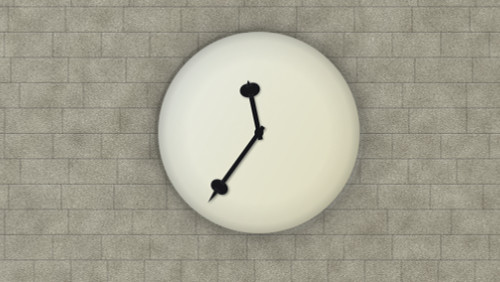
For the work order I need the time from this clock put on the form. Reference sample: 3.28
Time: 11.36
